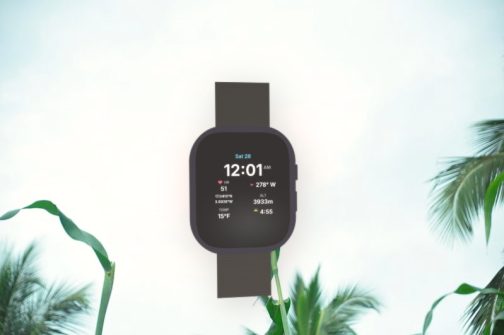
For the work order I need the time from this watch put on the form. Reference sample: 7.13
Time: 12.01
